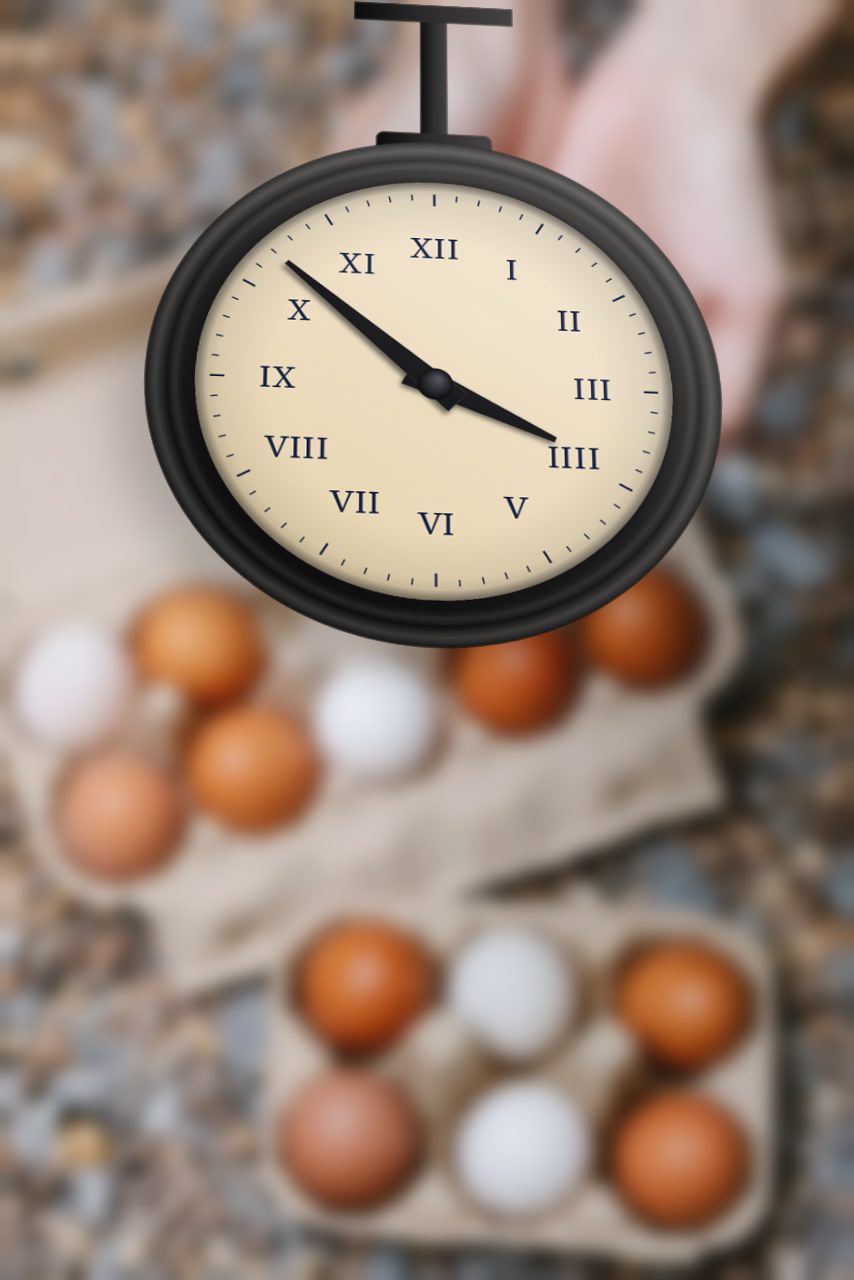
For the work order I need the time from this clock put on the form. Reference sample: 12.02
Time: 3.52
